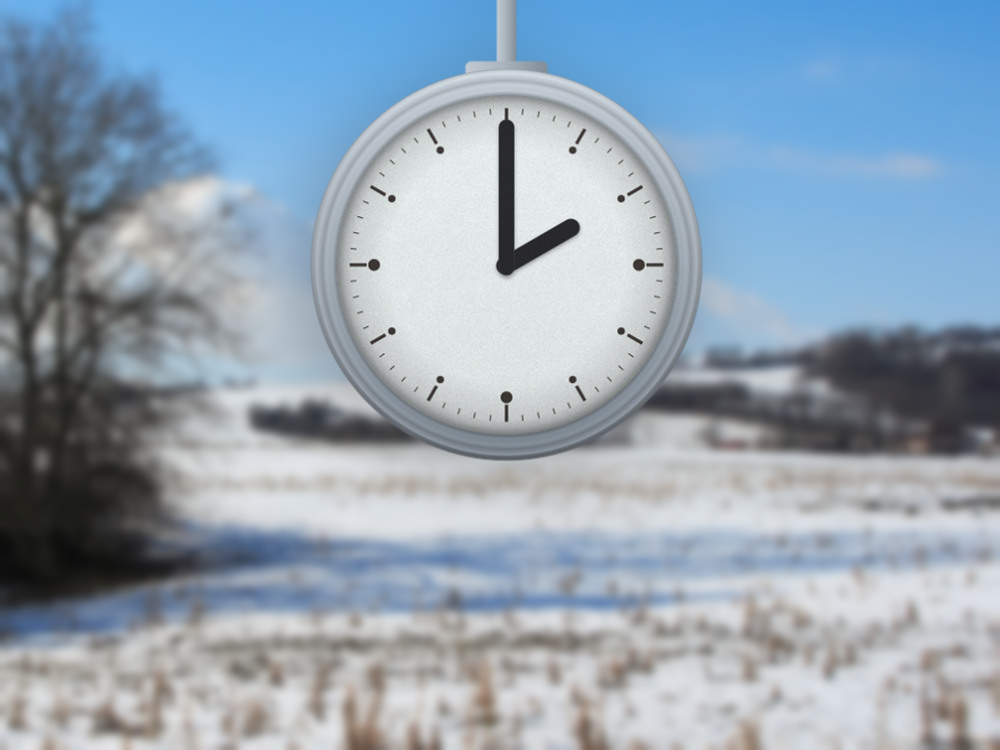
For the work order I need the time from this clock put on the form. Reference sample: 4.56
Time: 2.00
